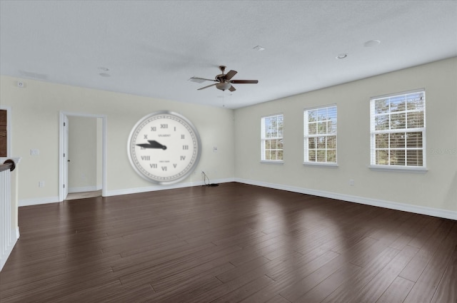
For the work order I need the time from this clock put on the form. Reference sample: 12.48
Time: 9.46
